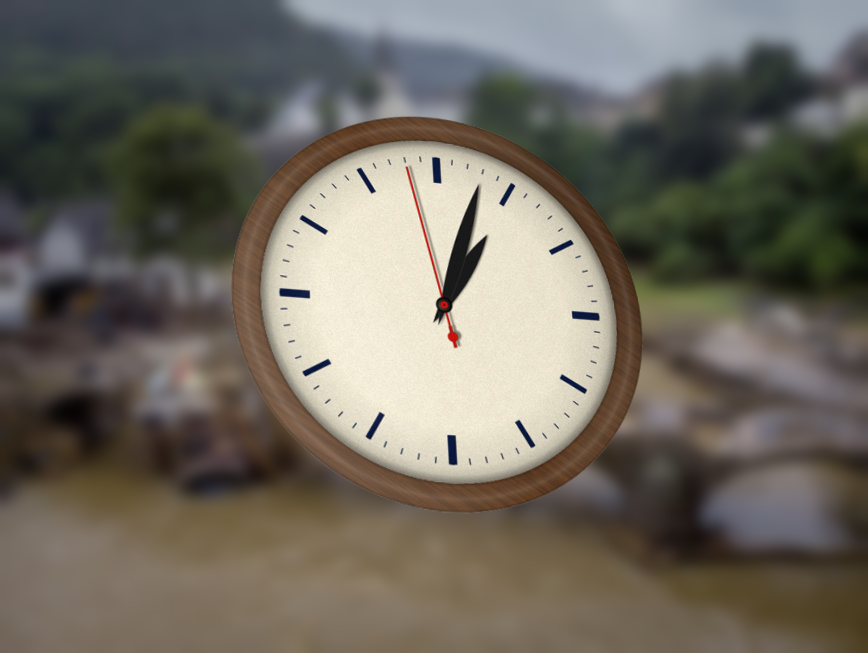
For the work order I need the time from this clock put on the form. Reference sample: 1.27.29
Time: 1.02.58
